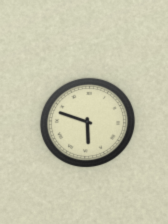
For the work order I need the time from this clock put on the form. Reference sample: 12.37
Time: 5.48
